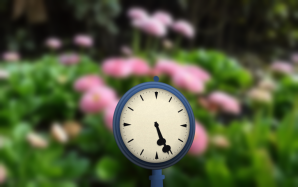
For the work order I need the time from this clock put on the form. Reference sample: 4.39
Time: 5.26
